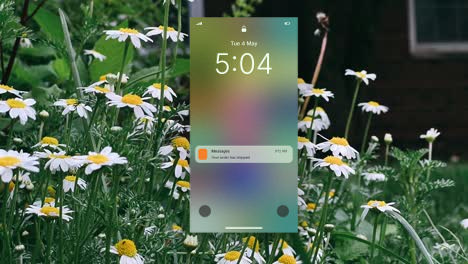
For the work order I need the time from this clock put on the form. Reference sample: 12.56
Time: 5.04
